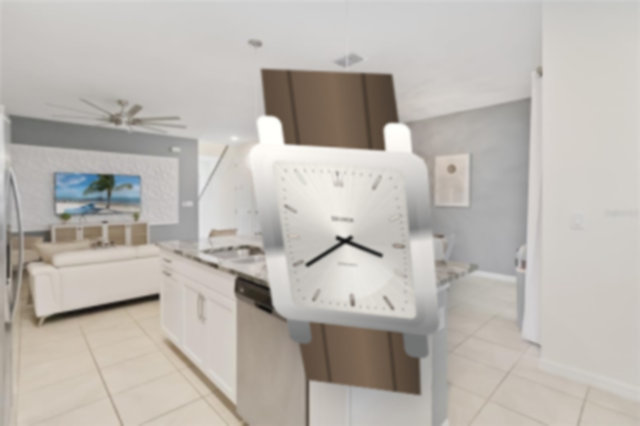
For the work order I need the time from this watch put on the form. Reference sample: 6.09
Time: 3.39
